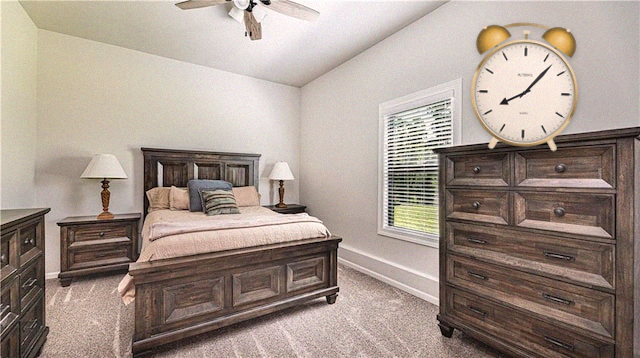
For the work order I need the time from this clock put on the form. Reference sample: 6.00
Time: 8.07
